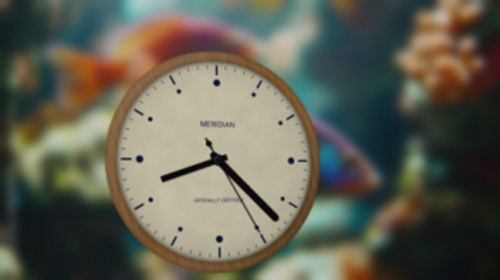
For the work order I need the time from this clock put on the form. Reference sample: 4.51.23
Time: 8.22.25
